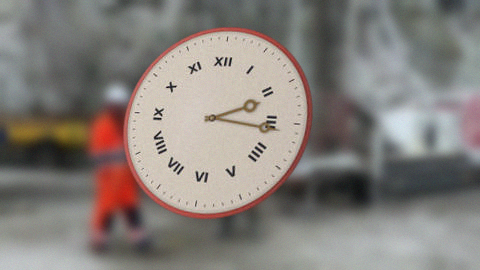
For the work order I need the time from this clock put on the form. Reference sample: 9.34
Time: 2.16
